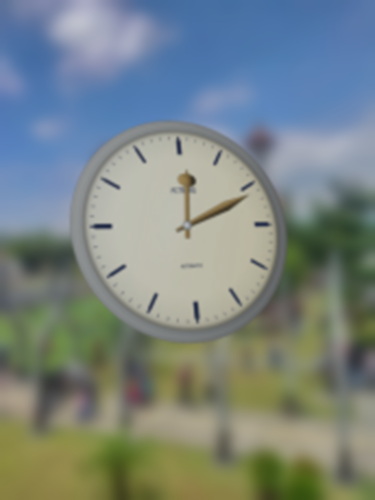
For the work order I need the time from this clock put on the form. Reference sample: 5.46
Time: 12.11
